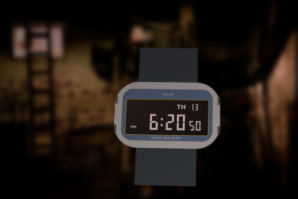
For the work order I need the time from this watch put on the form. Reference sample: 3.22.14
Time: 6.20.50
